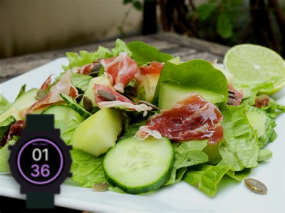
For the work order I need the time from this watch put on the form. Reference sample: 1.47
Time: 1.36
